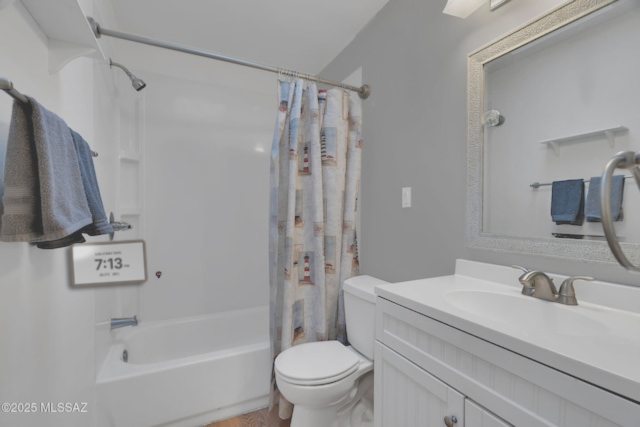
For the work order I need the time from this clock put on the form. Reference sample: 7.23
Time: 7.13
